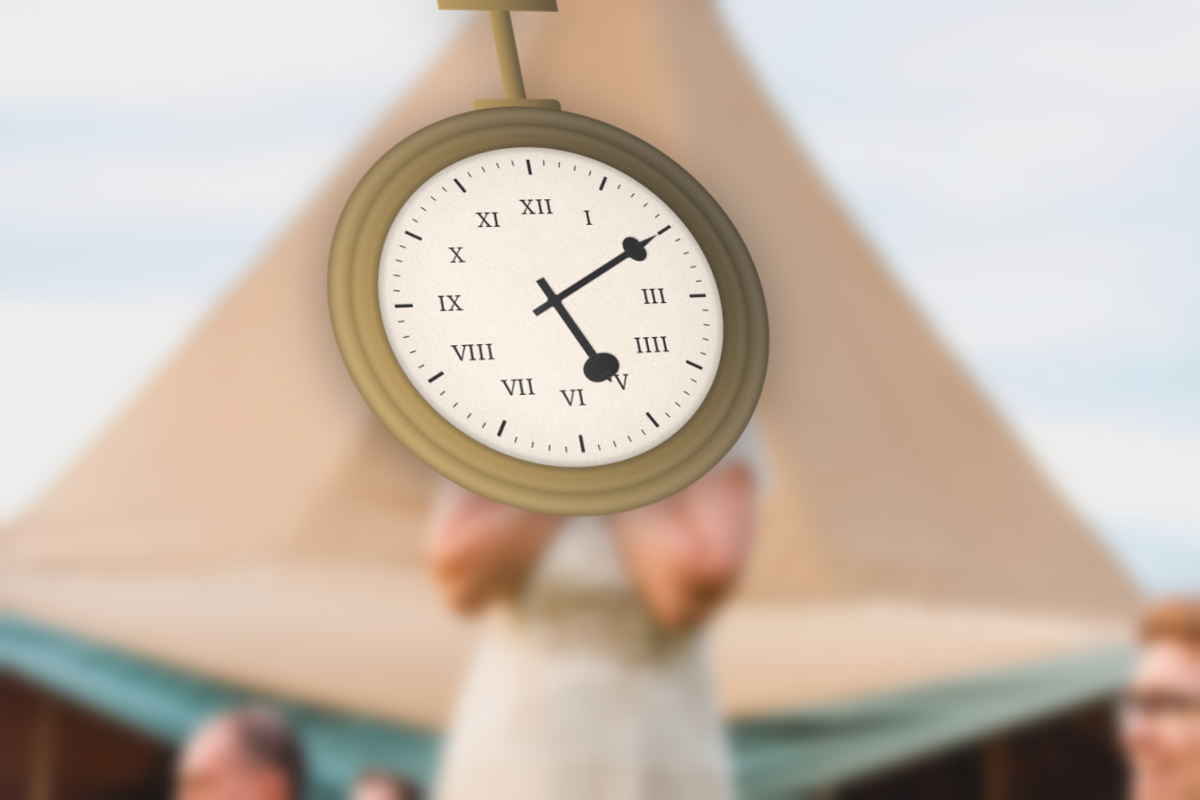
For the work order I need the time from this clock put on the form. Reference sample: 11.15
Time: 5.10
